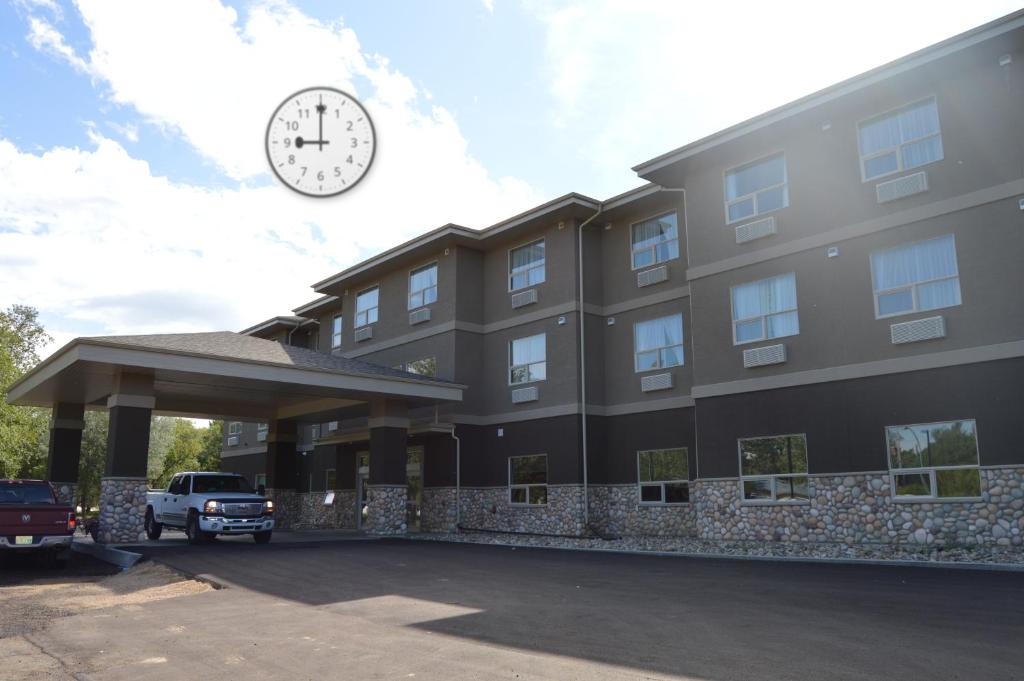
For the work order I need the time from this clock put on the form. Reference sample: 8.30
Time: 9.00
